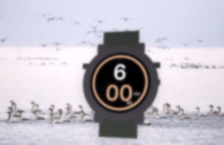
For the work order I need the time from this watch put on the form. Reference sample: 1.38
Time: 6.00
